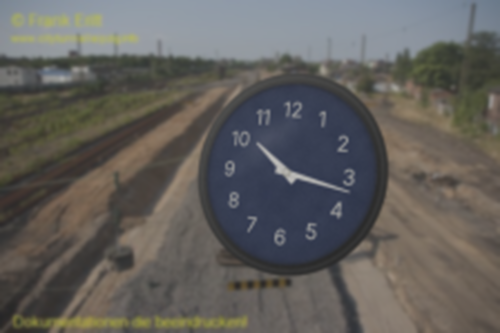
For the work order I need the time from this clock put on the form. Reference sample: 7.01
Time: 10.17
